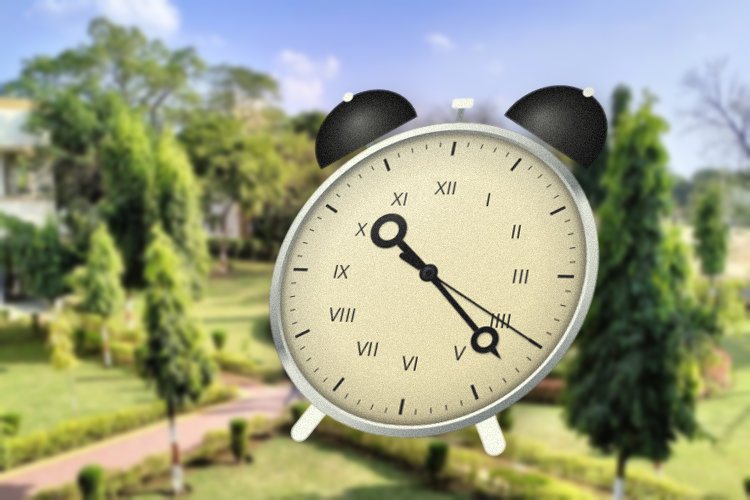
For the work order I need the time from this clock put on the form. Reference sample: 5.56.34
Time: 10.22.20
